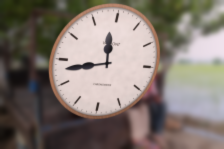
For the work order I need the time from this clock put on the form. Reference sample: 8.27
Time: 11.43
